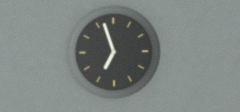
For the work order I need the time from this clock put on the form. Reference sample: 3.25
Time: 6.57
